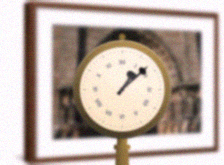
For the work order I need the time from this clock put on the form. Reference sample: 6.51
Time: 1.08
